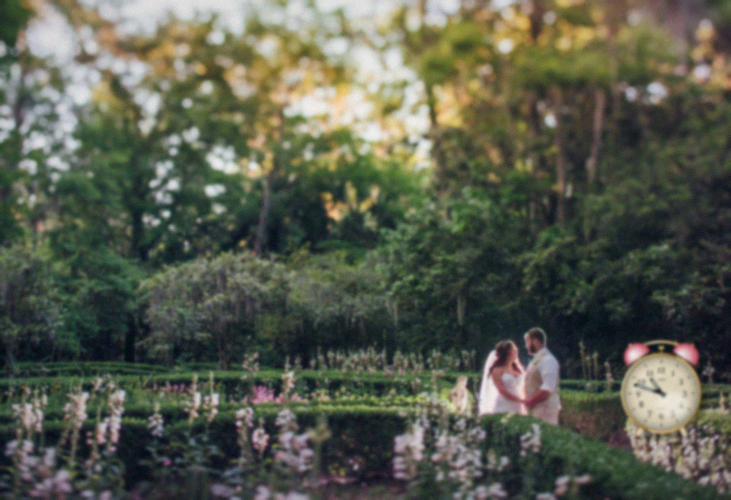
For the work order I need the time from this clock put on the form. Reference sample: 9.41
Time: 10.48
